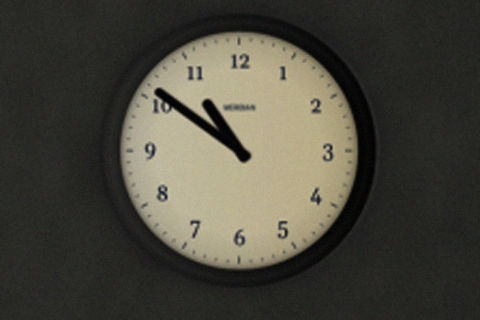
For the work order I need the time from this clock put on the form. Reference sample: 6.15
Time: 10.51
